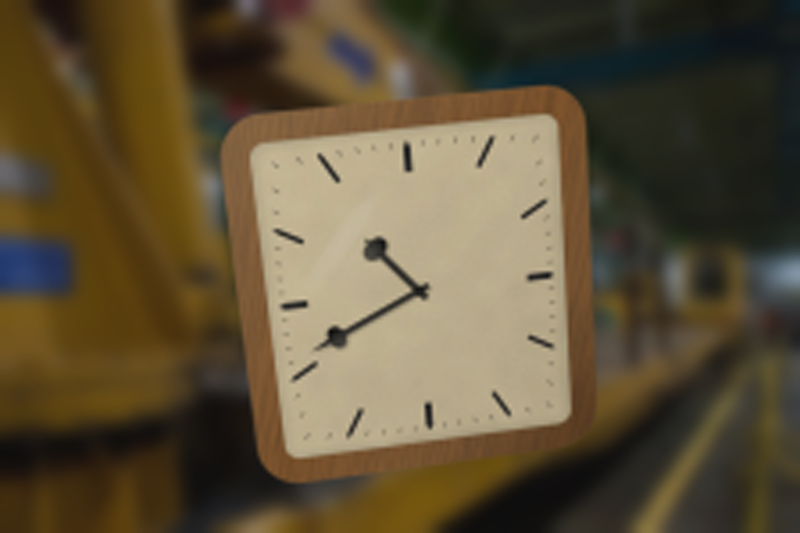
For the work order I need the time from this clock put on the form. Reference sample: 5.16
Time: 10.41
